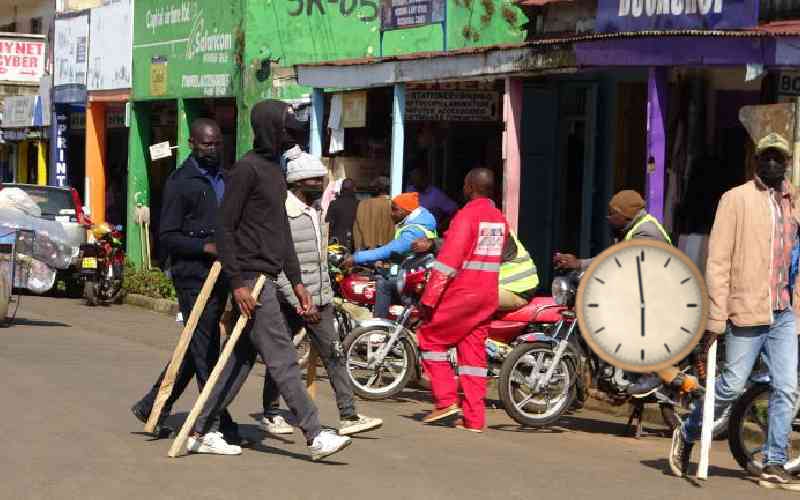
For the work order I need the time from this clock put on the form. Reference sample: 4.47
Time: 5.59
